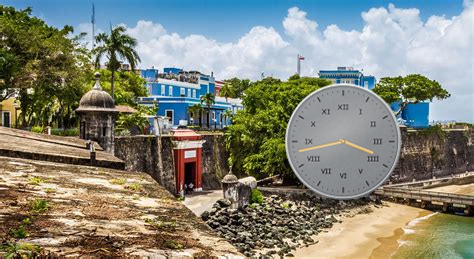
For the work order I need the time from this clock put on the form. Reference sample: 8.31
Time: 3.43
